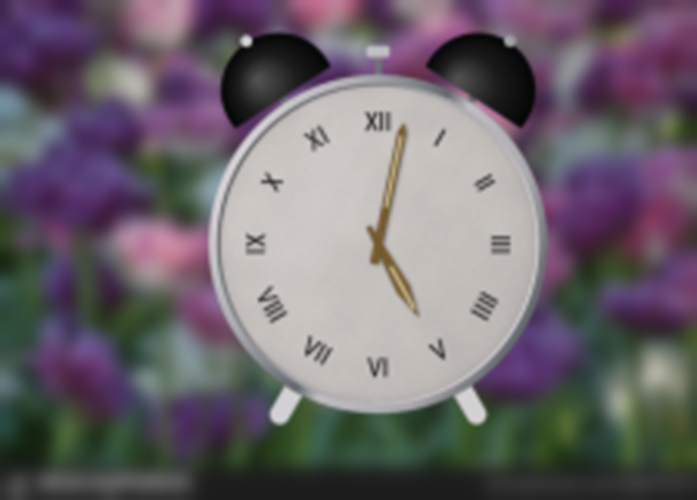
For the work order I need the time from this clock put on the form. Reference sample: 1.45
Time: 5.02
